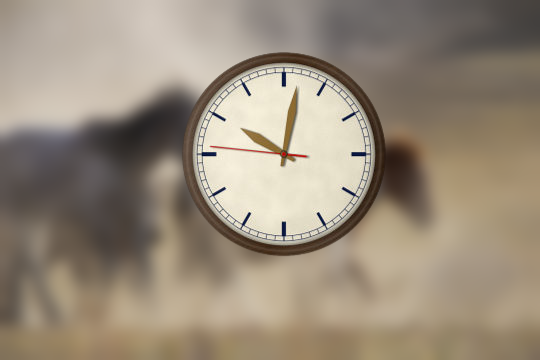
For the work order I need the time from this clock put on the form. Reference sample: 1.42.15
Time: 10.01.46
